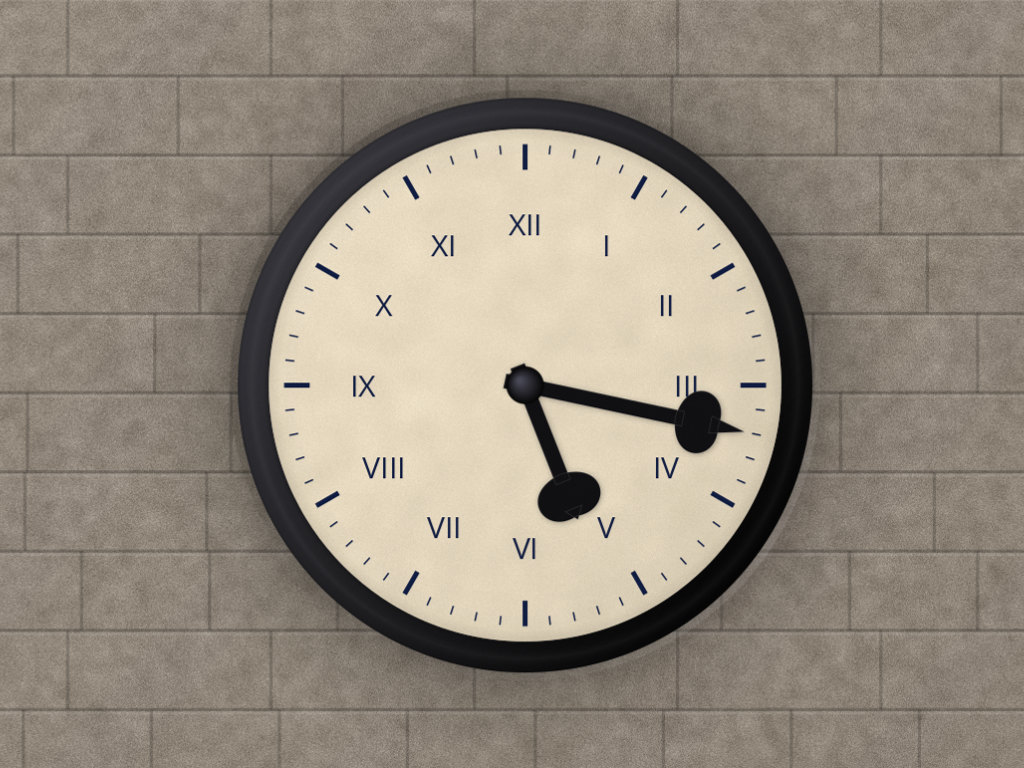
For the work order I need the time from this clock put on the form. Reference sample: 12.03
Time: 5.17
